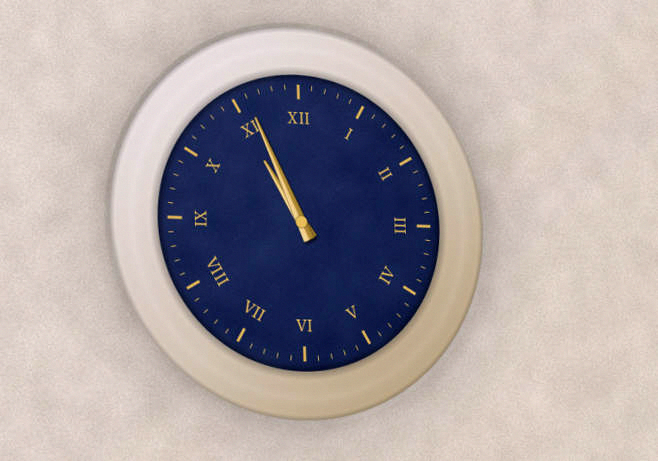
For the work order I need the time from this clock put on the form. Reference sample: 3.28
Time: 10.56
